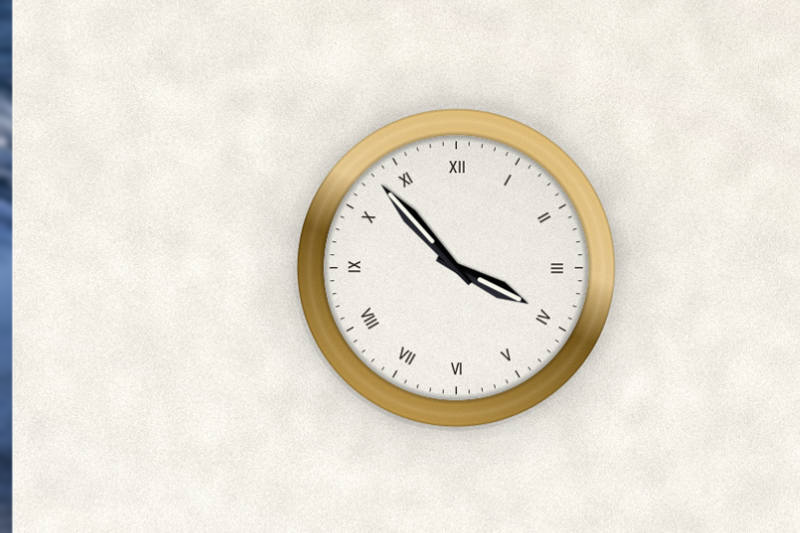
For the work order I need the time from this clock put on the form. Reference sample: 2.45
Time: 3.53
